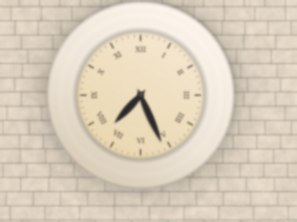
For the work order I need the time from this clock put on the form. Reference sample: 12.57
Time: 7.26
